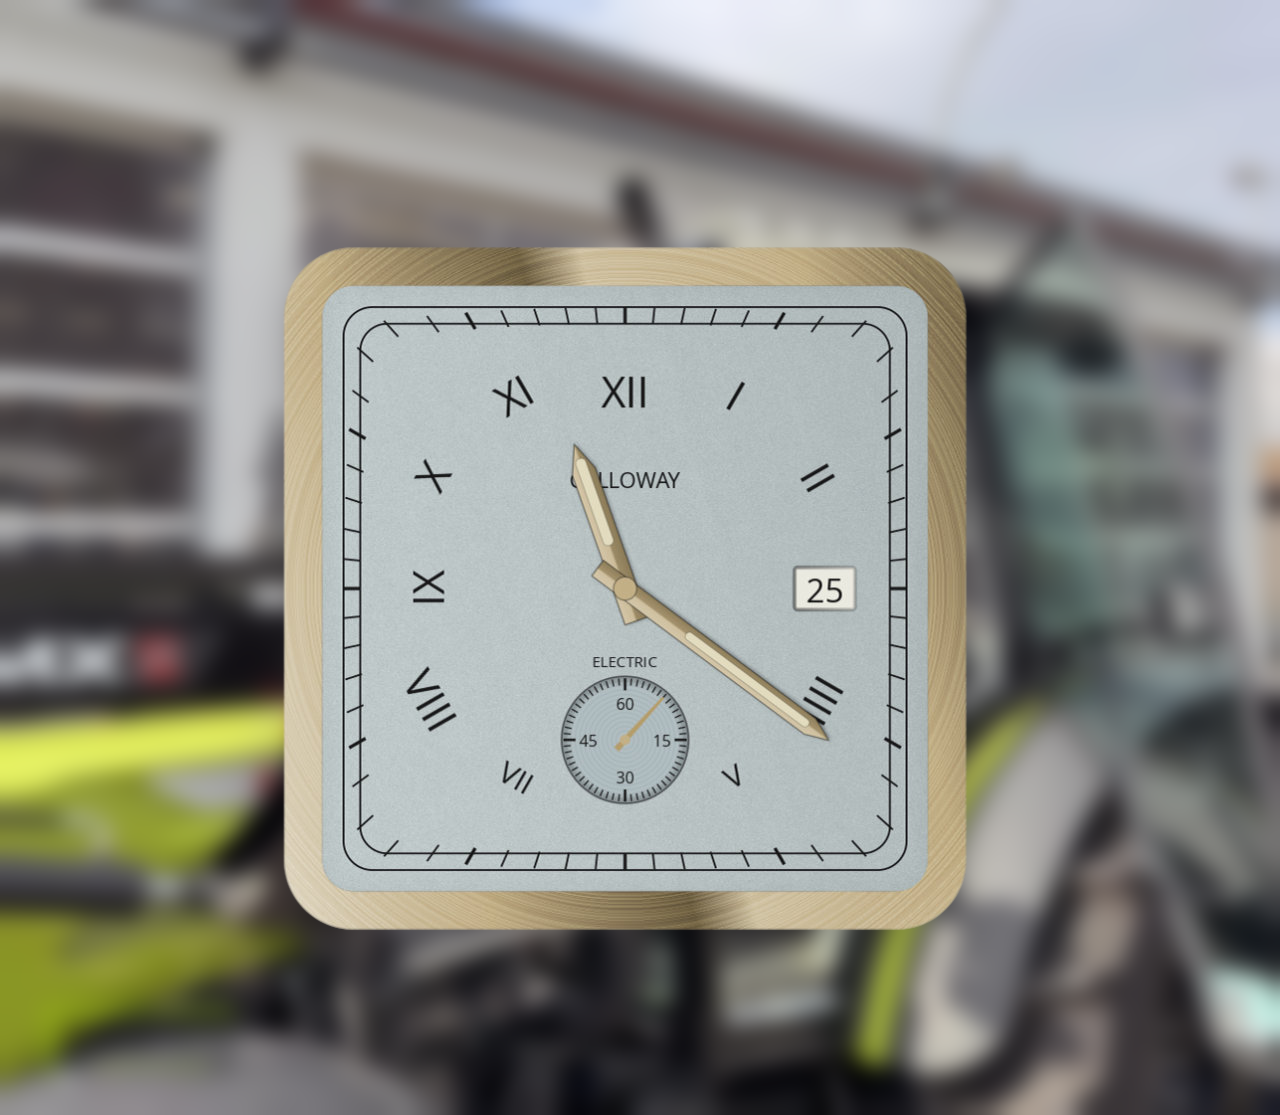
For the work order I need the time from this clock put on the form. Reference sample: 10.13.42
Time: 11.21.07
